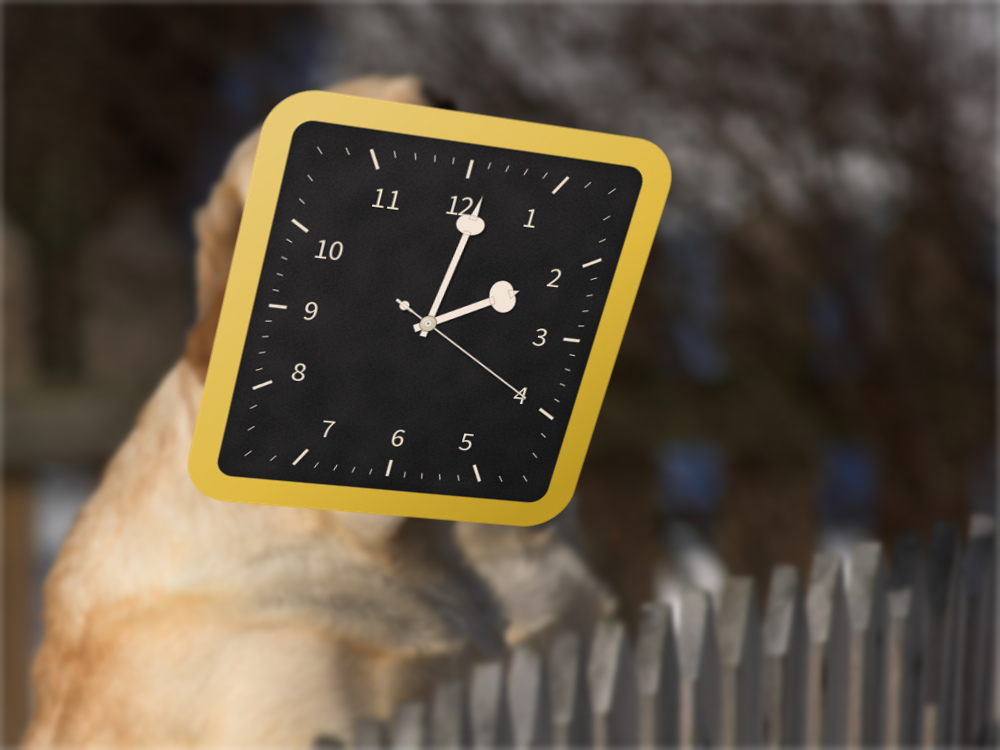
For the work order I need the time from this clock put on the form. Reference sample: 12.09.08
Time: 2.01.20
